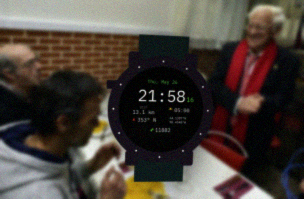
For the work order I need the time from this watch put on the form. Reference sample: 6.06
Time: 21.58
